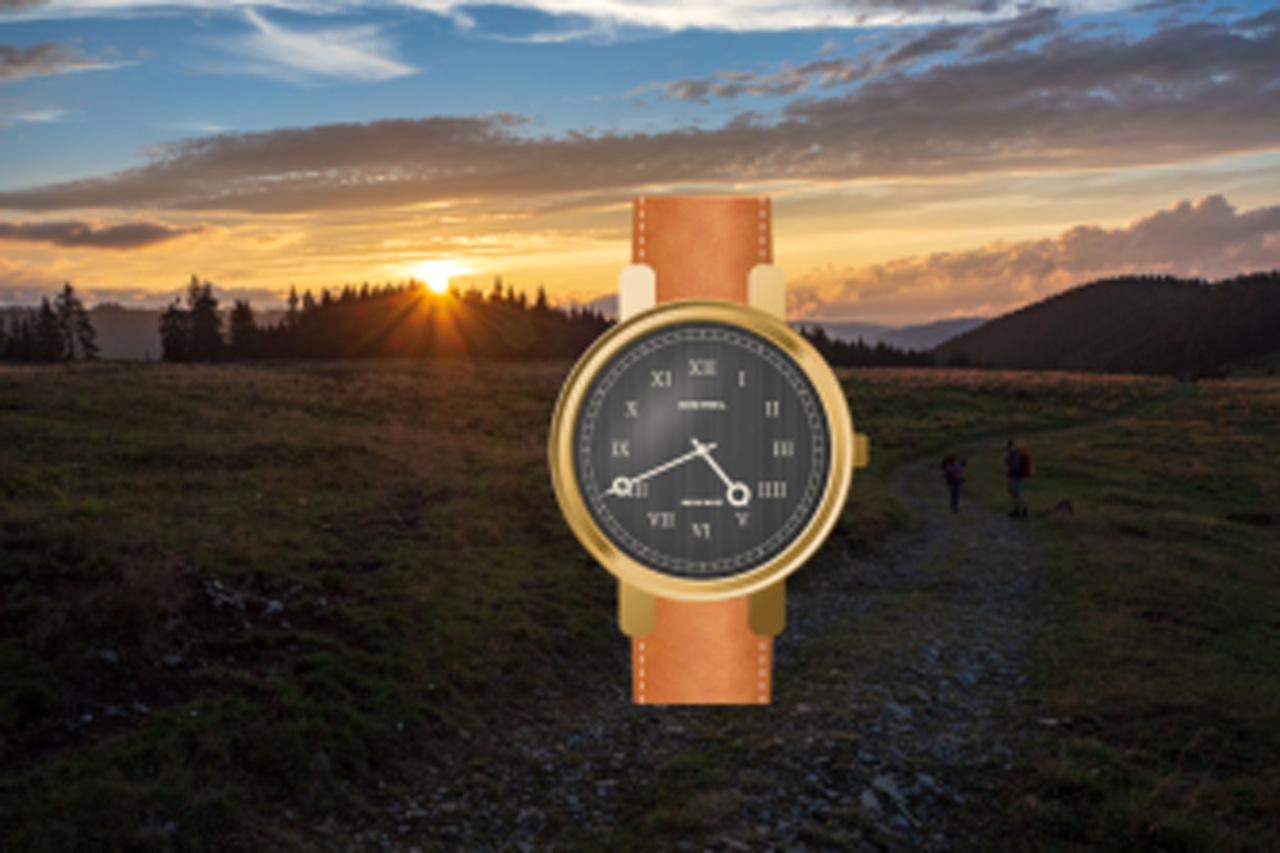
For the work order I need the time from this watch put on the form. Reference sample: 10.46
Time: 4.41
